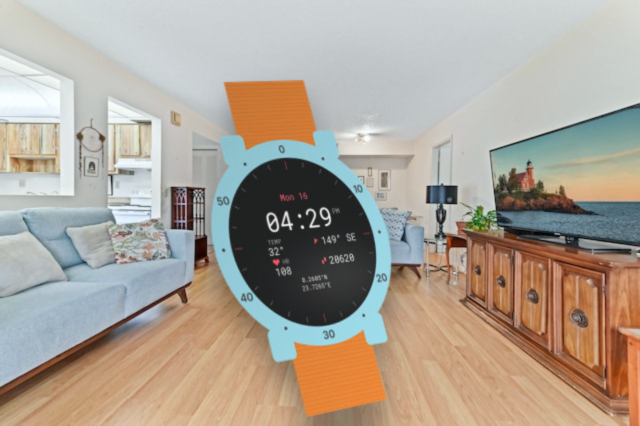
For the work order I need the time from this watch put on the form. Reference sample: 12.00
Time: 4.29
